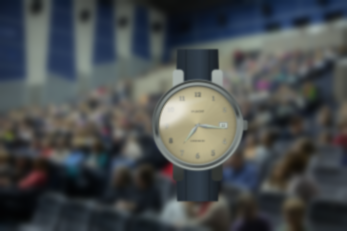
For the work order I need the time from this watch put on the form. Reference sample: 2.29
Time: 7.16
